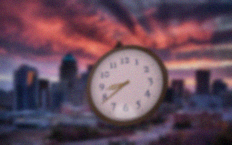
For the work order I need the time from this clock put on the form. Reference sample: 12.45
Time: 8.39
